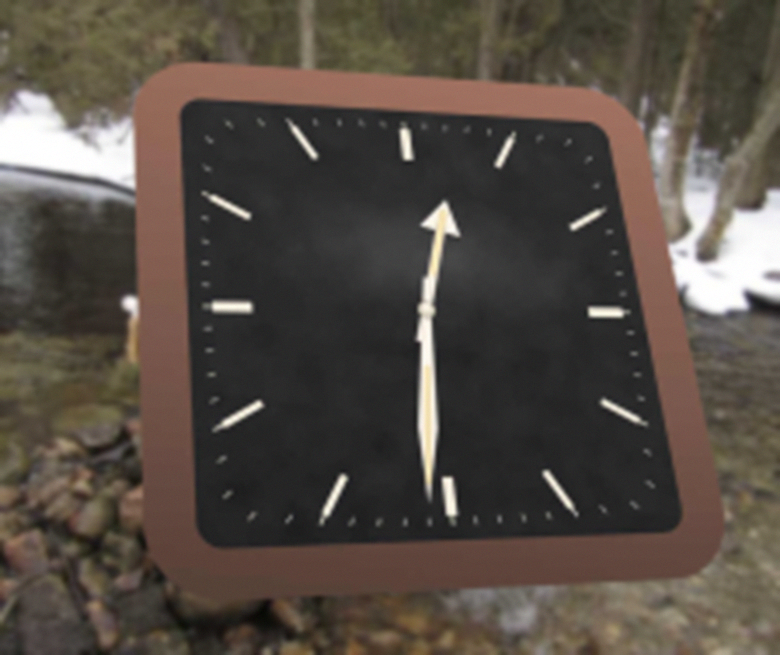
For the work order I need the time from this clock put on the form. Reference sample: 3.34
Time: 12.31
